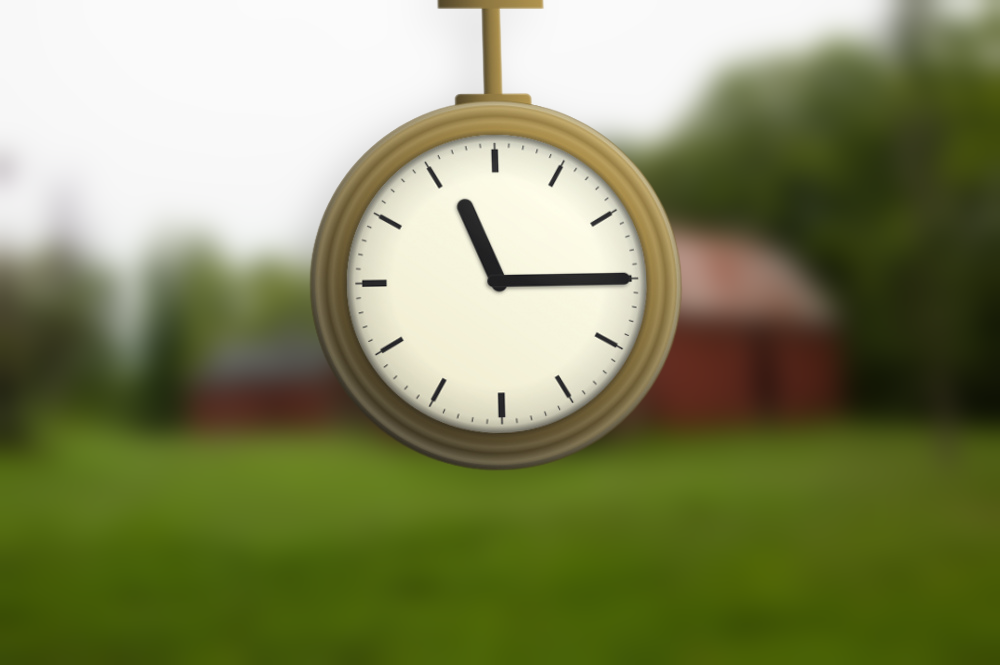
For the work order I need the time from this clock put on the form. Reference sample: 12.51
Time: 11.15
